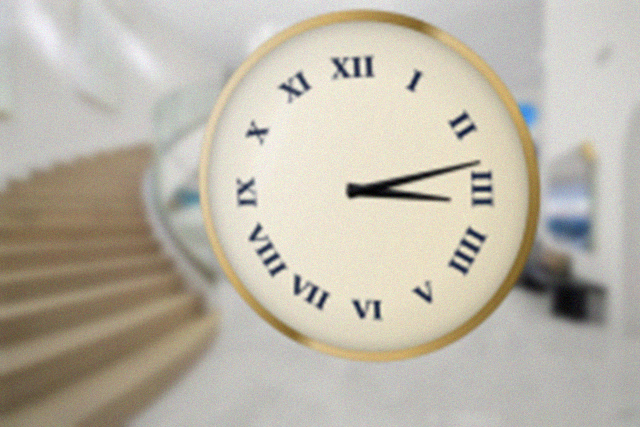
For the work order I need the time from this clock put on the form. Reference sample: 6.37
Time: 3.13
